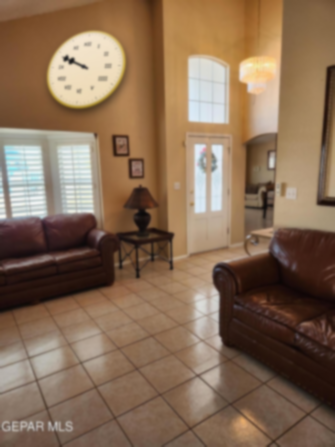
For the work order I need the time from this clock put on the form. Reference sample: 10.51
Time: 9.49
